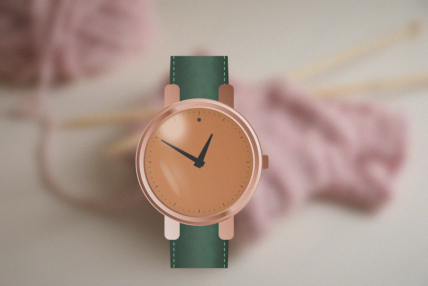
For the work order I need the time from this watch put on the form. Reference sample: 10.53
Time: 12.50
